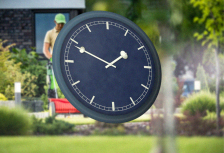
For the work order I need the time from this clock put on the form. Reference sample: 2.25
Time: 1.49
